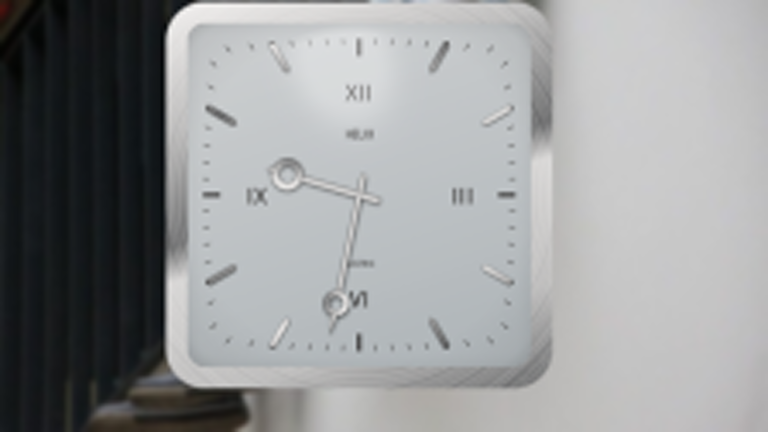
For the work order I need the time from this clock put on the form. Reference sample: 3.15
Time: 9.32
